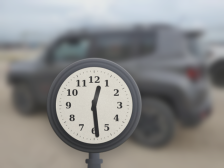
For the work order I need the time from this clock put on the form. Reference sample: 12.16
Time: 12.29
